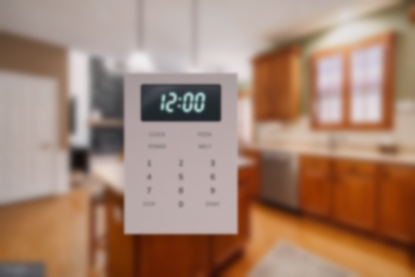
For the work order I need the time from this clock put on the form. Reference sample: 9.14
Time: 12.00
